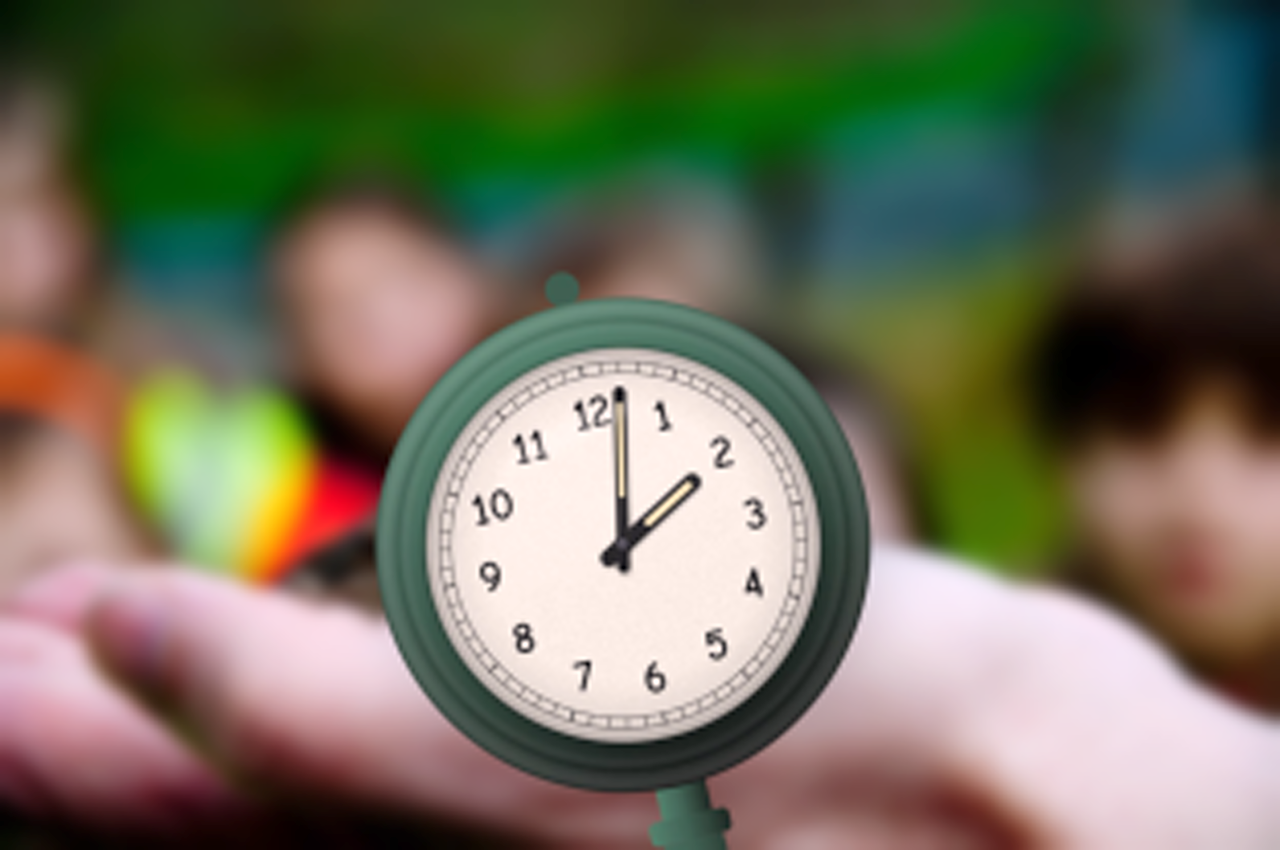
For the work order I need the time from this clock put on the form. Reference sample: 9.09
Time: 2.02
